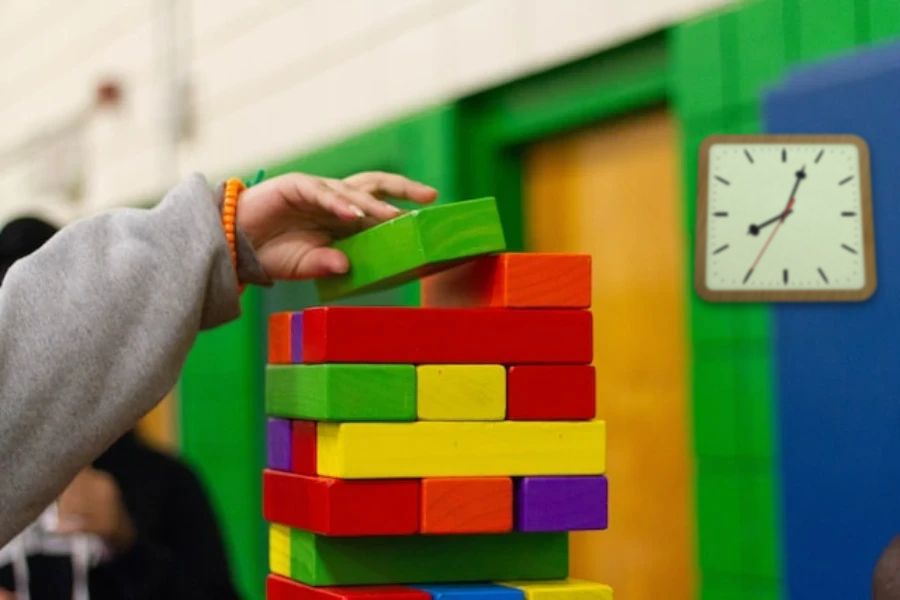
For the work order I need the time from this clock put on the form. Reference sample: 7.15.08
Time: 8.03.35
